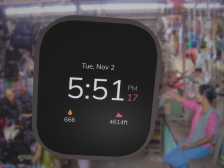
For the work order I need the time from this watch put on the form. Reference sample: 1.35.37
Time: 5.51.17
